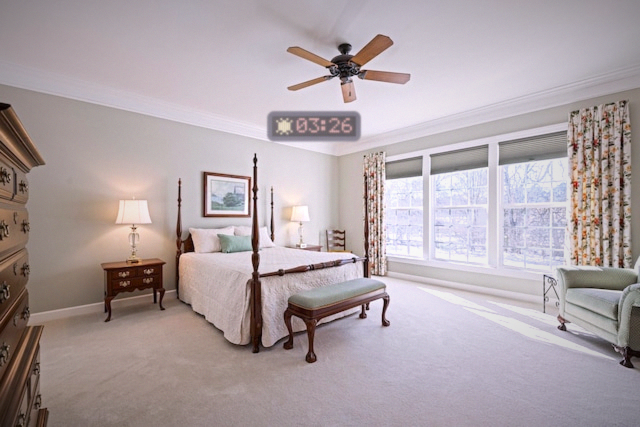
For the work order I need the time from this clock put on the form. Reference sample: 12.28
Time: 3.26
